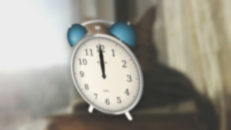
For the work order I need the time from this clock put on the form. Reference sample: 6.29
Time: 12.00
